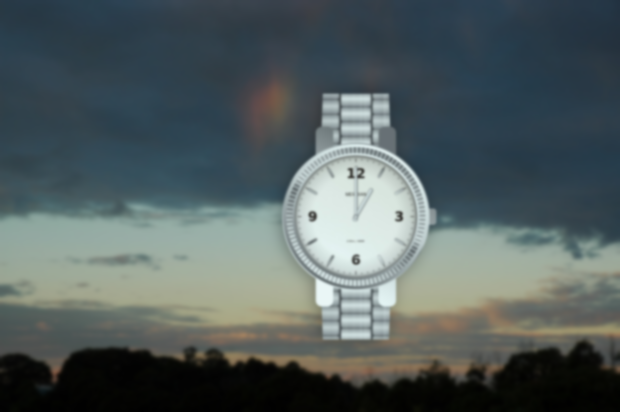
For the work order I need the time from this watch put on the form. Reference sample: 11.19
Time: 1.00
